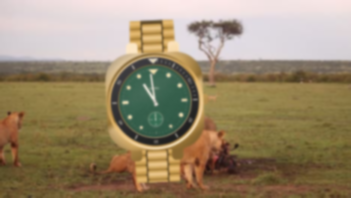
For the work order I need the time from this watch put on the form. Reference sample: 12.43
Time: 10.59
